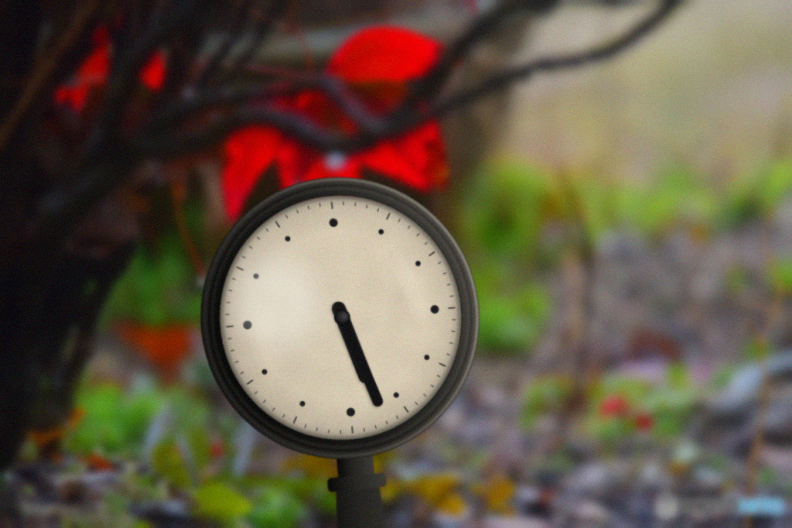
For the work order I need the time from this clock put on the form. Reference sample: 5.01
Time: 5.27
